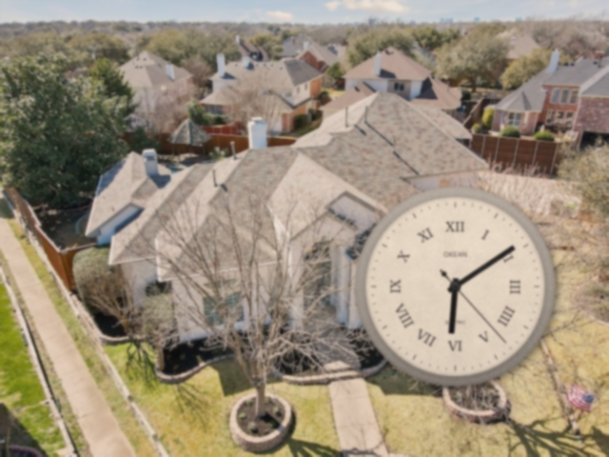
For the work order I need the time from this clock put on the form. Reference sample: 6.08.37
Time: 6.09.23
